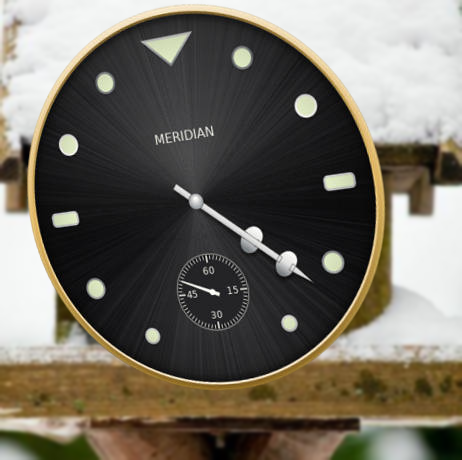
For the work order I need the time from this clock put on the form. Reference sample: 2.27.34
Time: 4.21.49
